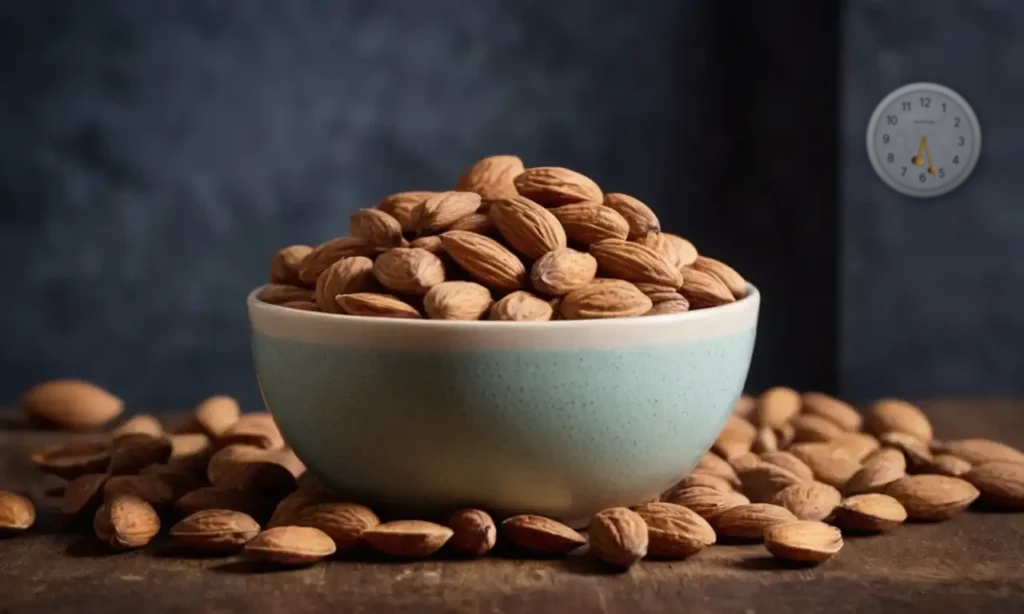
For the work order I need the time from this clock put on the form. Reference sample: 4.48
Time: 6.27
